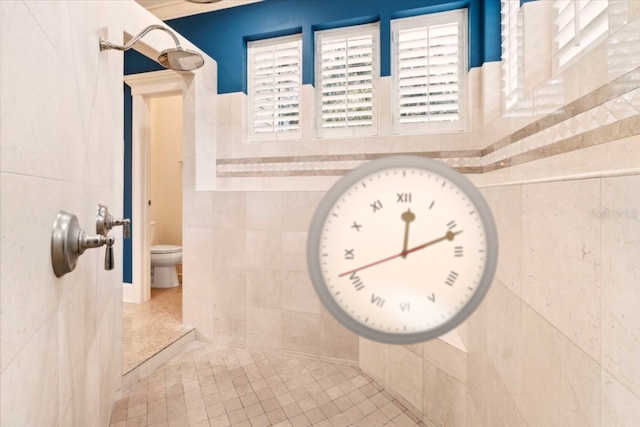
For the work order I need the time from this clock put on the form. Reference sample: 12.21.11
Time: 12.11.42
